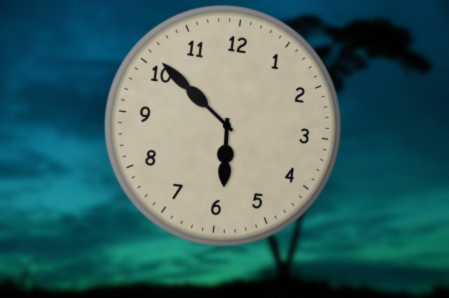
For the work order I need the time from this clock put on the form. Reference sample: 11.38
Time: 5.51
